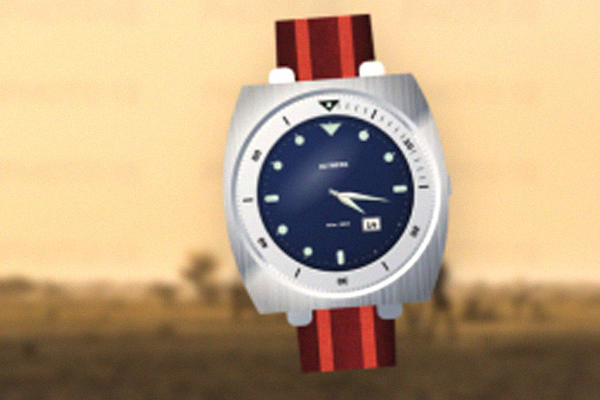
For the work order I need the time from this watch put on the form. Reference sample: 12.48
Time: 4.17
